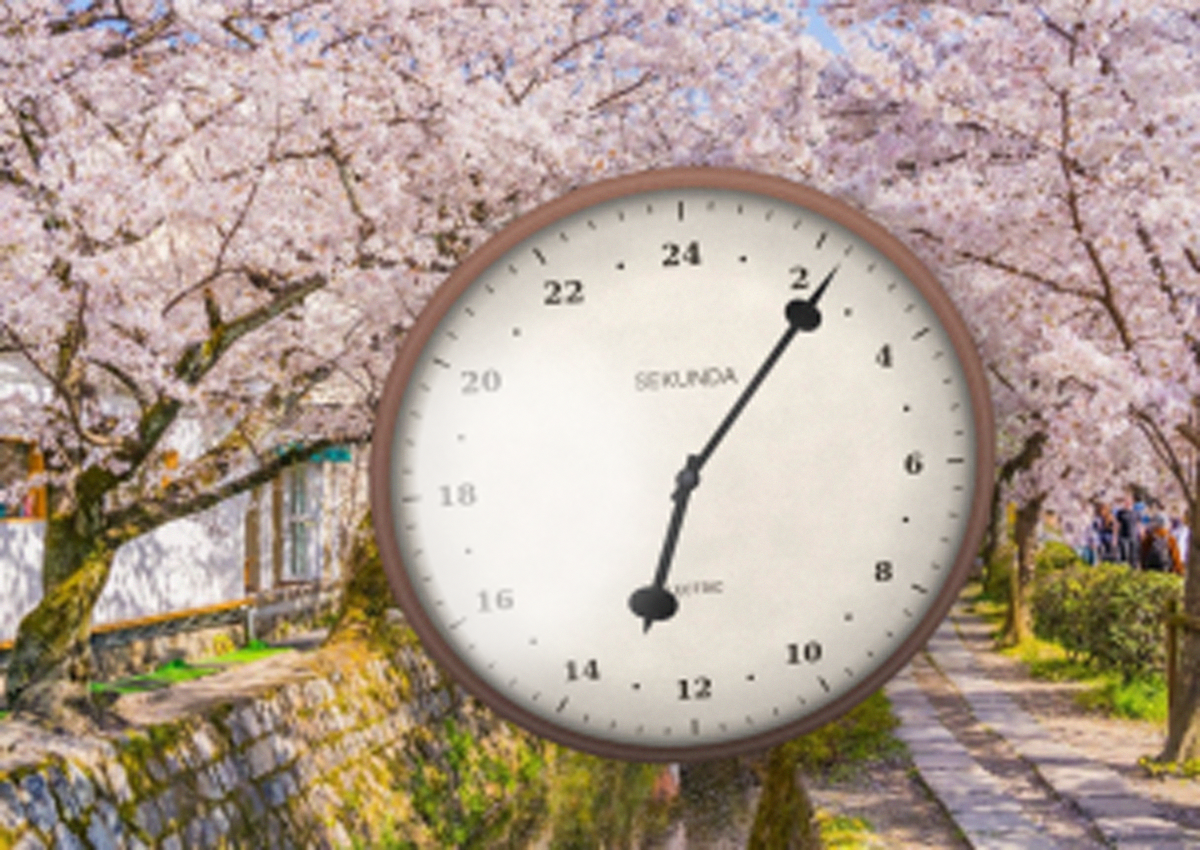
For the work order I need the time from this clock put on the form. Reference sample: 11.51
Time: 13.06
